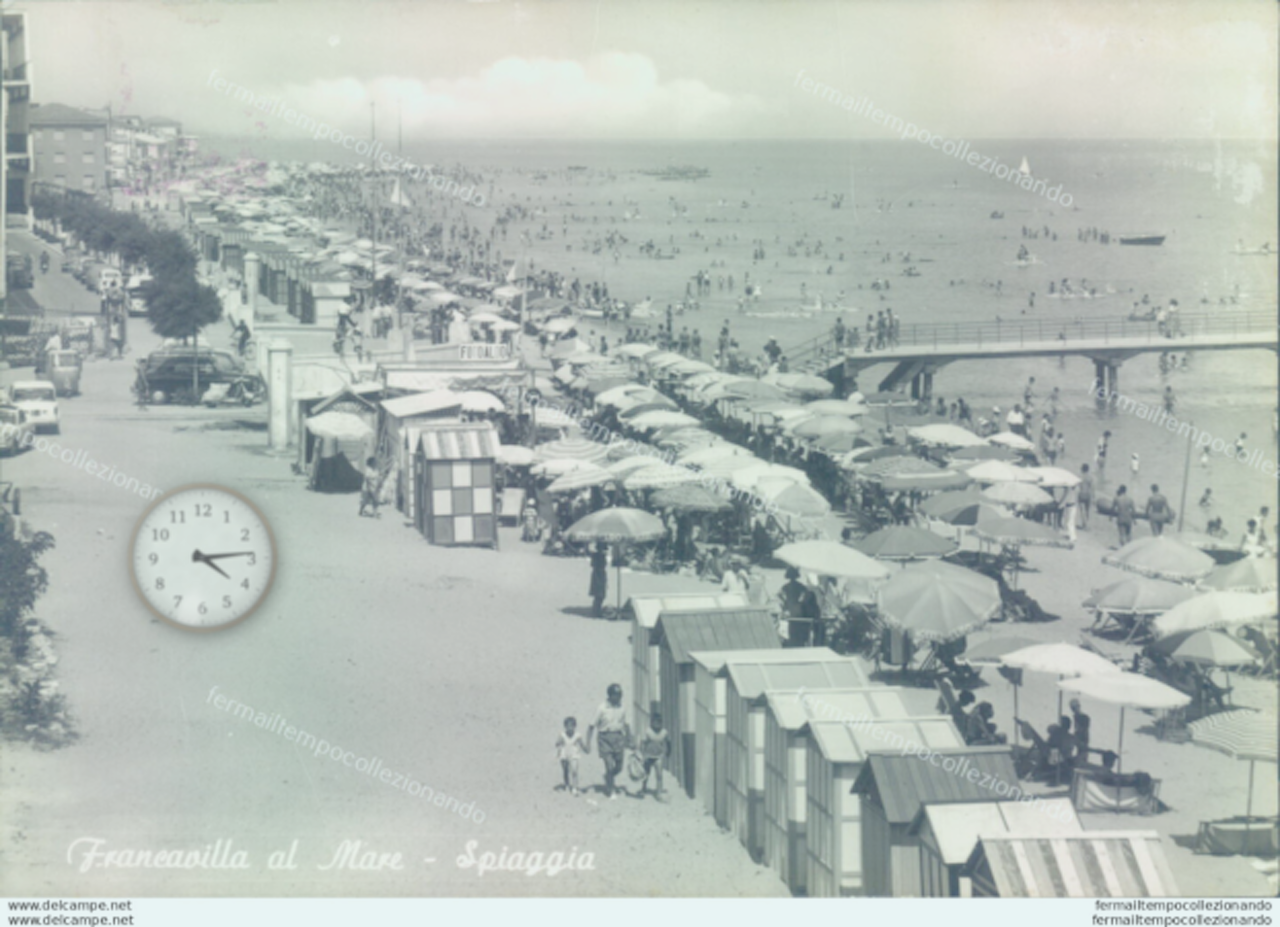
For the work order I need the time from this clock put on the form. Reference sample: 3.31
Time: 4.14
